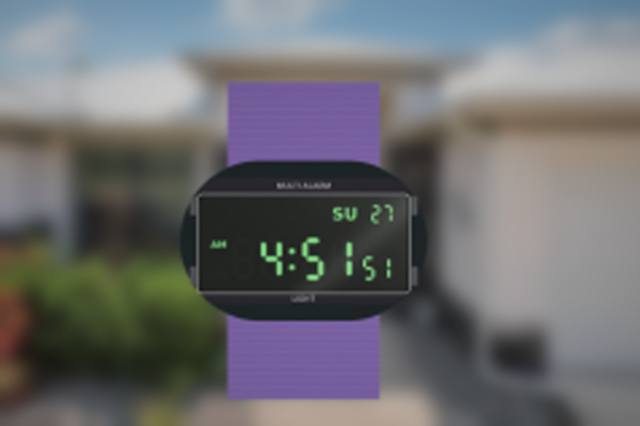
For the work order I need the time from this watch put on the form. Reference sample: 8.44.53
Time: 4.51.51
